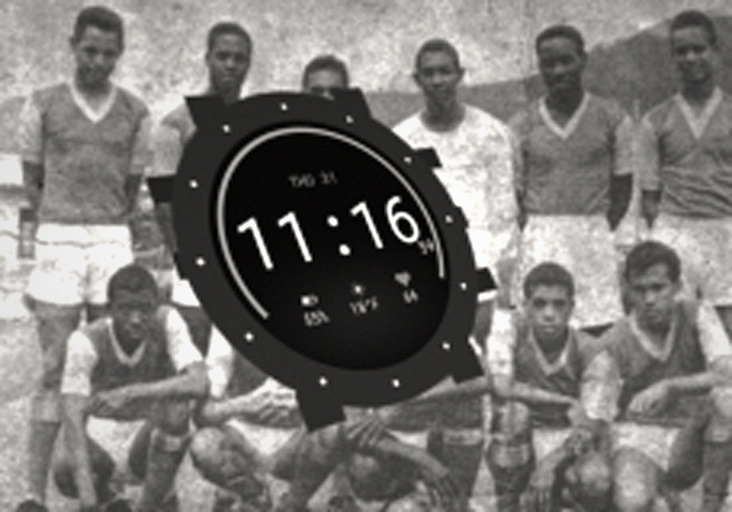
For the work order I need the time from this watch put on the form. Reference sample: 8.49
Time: 11.16
